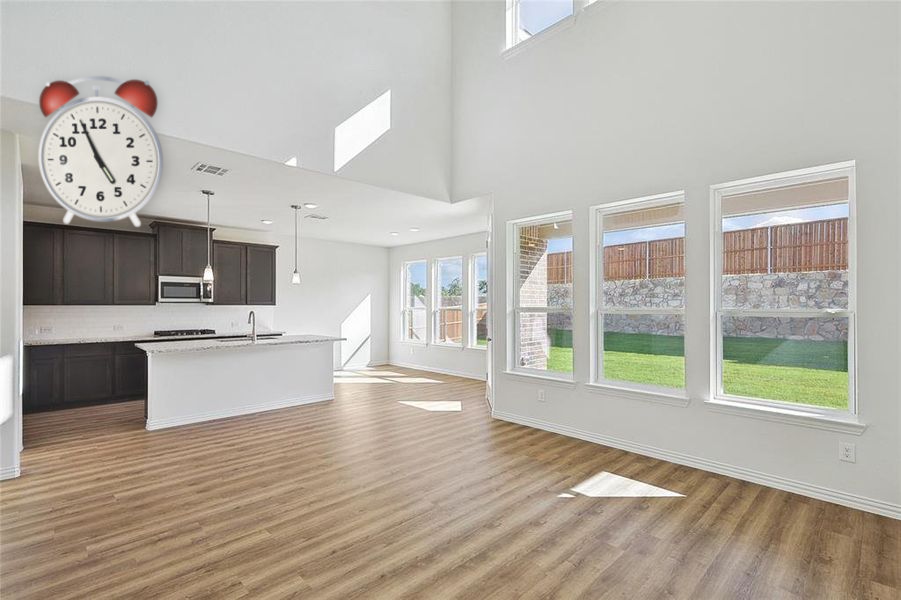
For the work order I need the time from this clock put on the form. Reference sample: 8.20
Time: 4.56
